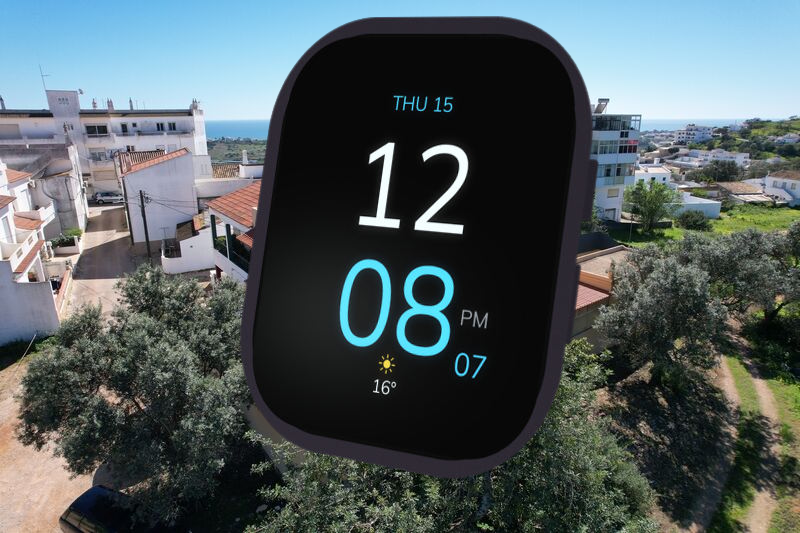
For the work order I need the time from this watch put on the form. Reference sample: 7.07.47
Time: 12.08.07
